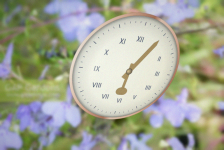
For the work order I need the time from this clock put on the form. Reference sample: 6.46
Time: 6.05
